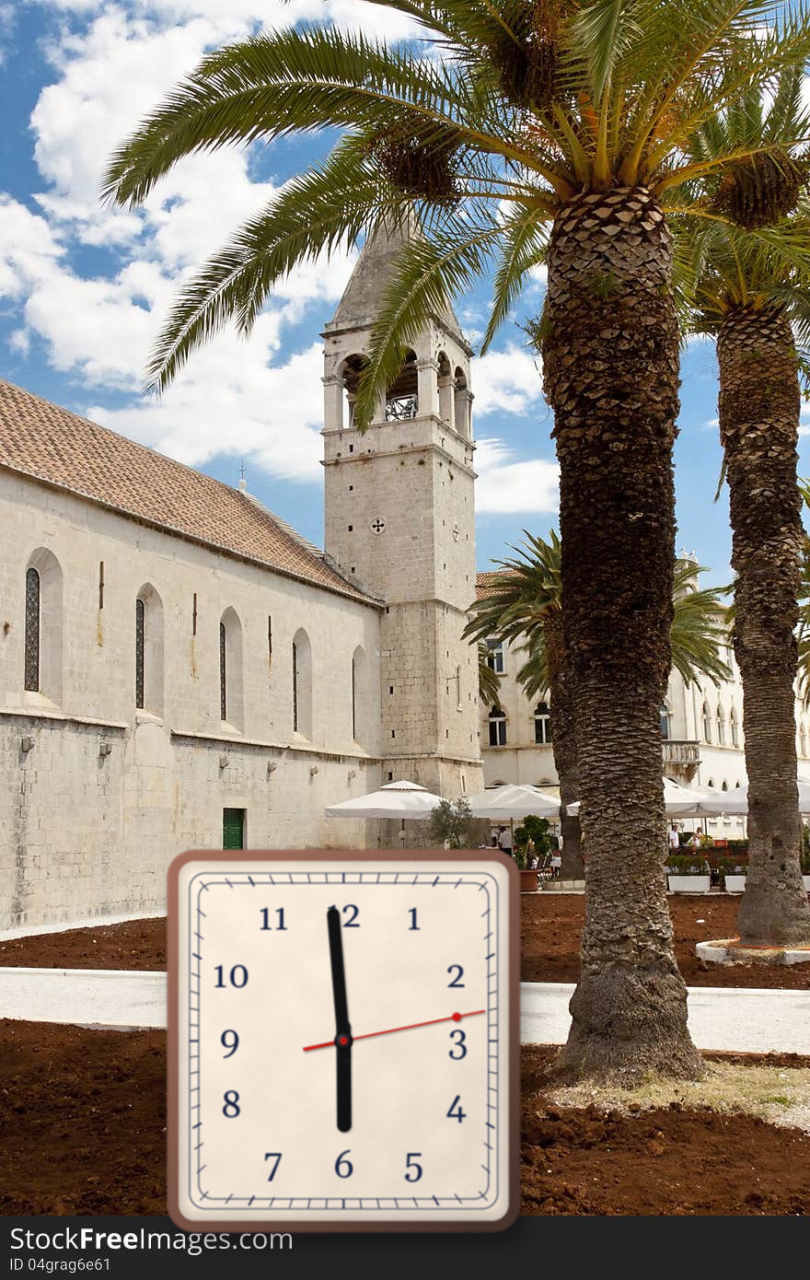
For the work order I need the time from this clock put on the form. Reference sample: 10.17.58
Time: 5.59.13
